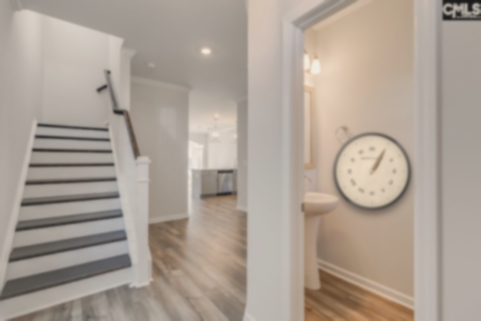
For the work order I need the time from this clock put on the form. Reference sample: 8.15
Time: 1.05
